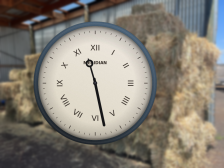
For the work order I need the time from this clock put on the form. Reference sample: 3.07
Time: 11.28
